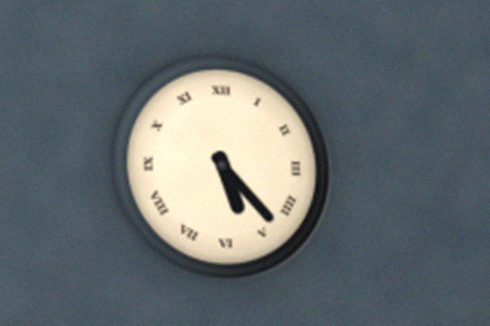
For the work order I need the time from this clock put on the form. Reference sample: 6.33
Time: 5.23
